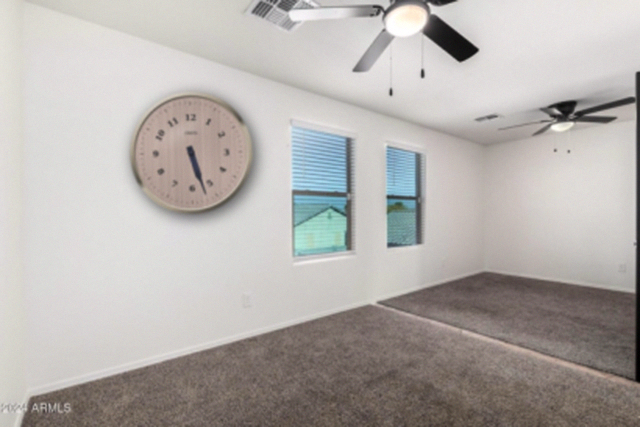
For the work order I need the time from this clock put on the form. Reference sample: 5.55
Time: 5.27
